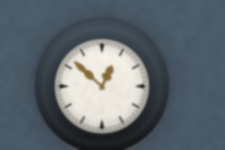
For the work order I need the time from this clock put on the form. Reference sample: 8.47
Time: 12.52
